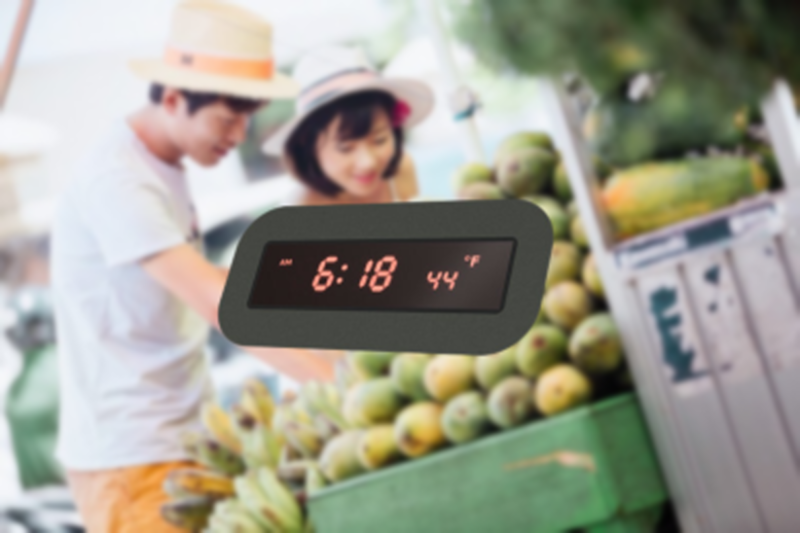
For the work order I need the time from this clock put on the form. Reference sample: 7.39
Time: 6.18
